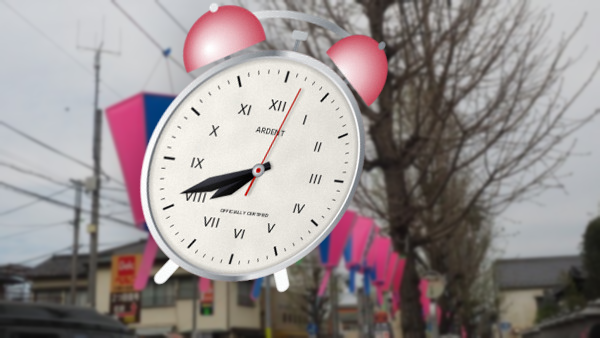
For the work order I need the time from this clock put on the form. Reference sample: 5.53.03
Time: 7.41.02
